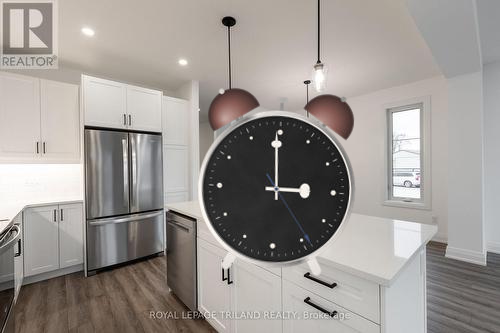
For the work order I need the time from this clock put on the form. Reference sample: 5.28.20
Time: 2.59.24
